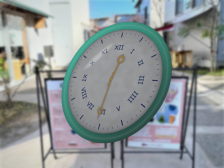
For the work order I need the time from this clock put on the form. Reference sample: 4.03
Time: 12.31
